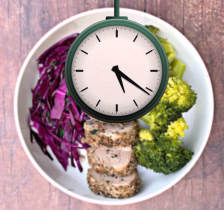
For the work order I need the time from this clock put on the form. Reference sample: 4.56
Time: 5.21
